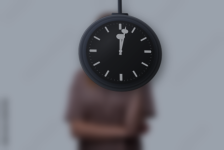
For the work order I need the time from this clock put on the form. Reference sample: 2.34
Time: 12.02
